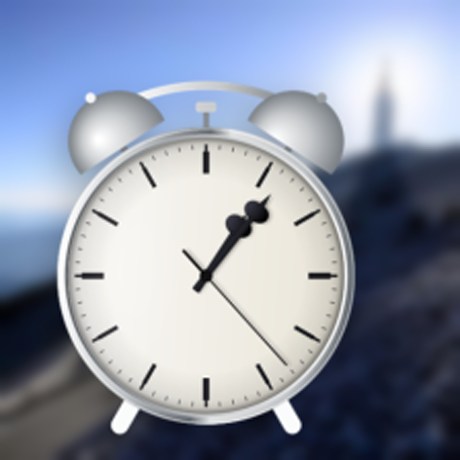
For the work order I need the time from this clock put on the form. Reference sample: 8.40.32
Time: 1.06.23
